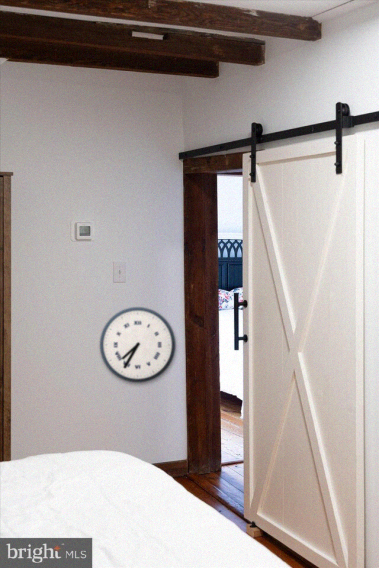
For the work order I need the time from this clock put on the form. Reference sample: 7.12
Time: 7.35
